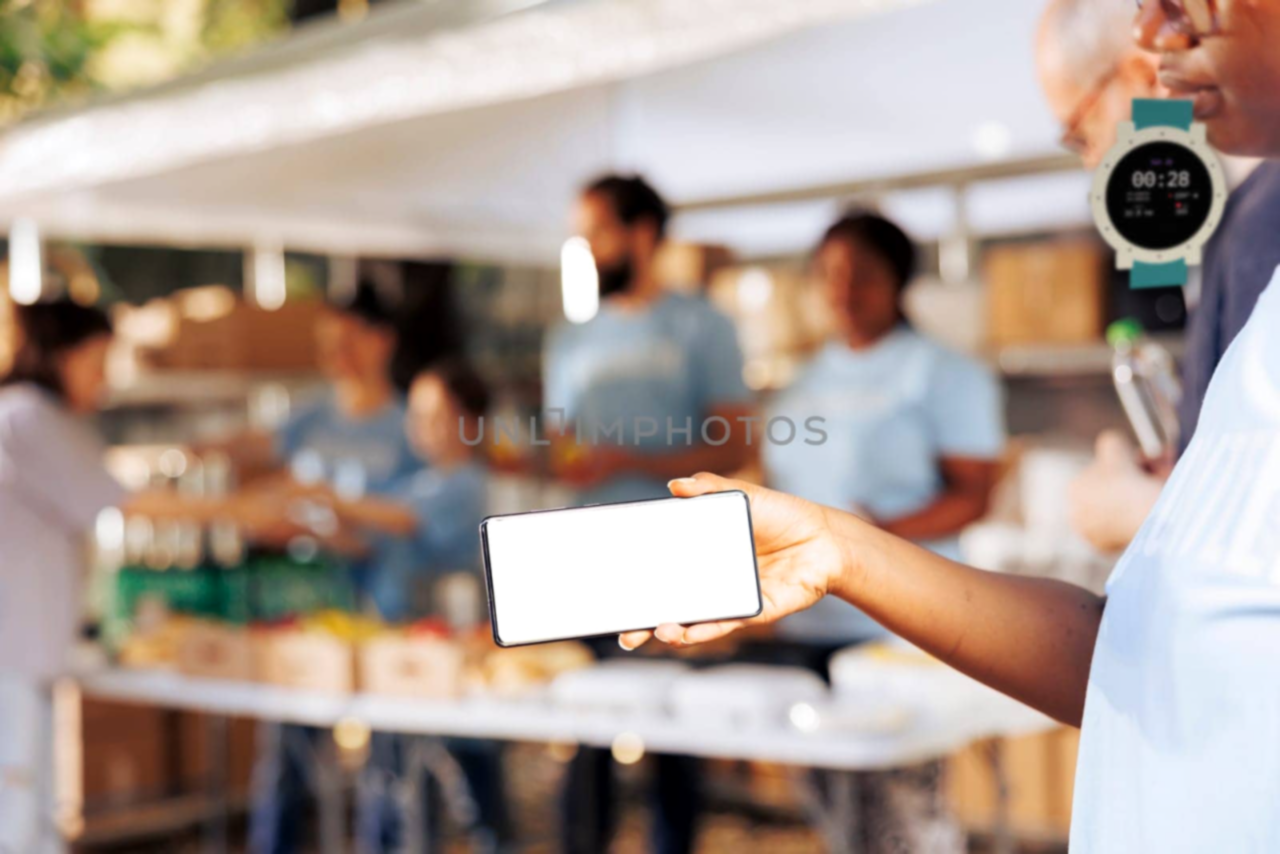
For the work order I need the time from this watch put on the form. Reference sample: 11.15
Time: 0.28
